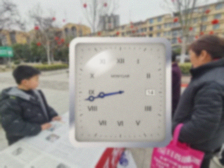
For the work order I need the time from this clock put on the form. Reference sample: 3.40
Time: 8.43
